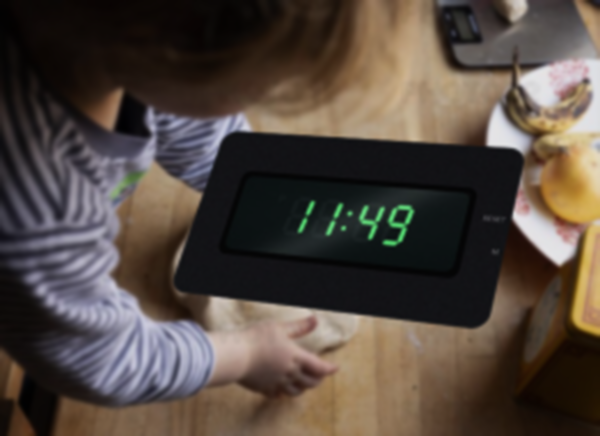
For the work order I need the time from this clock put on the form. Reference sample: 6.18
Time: 11.49
